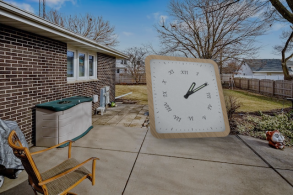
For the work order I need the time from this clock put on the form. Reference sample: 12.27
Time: 1.10
